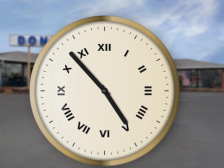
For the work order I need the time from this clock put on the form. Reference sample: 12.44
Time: 4.53
